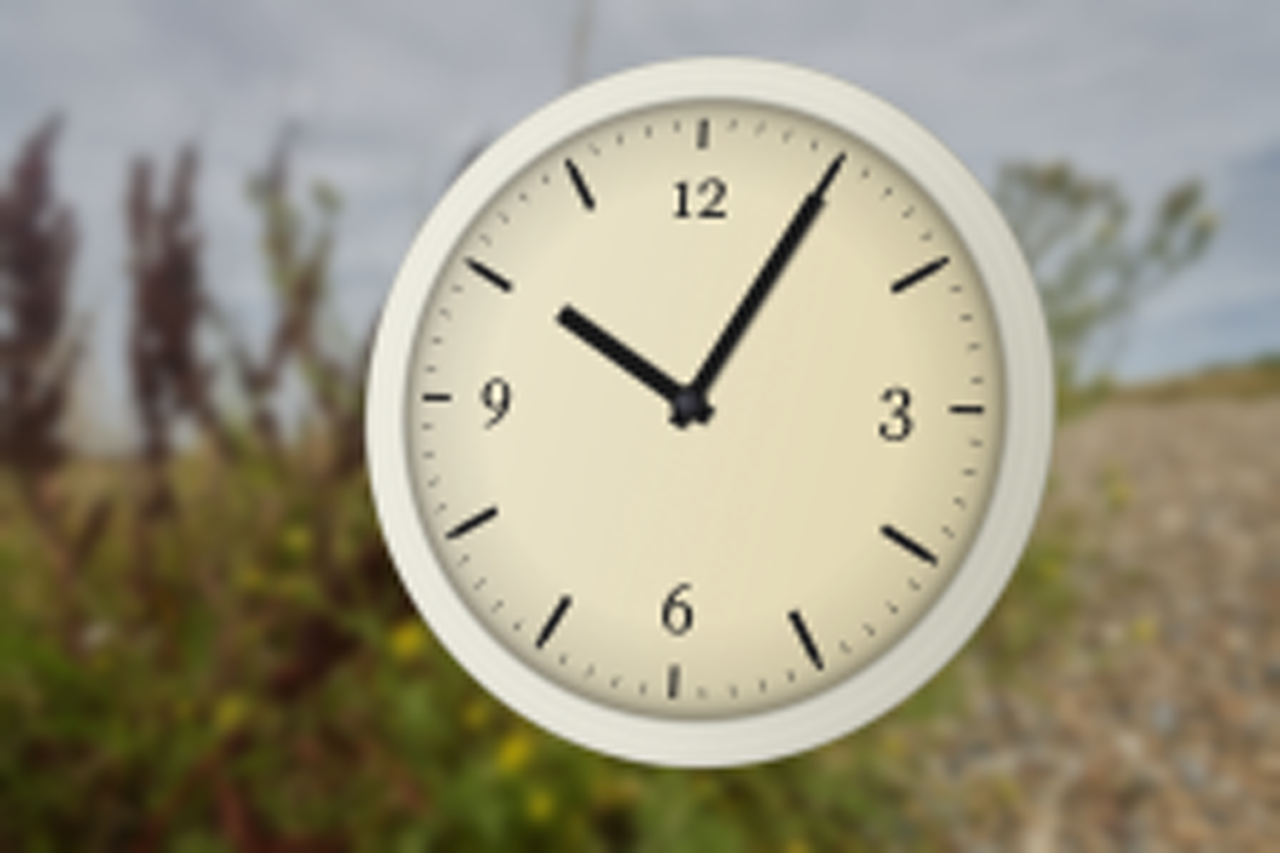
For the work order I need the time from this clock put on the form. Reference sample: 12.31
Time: 10.05
